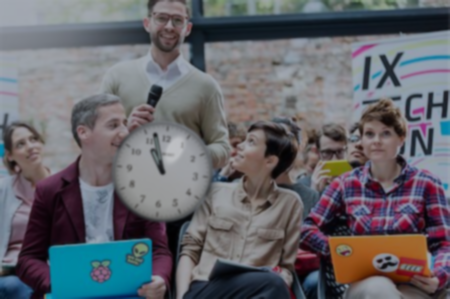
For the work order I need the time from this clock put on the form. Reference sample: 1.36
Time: 10.57
